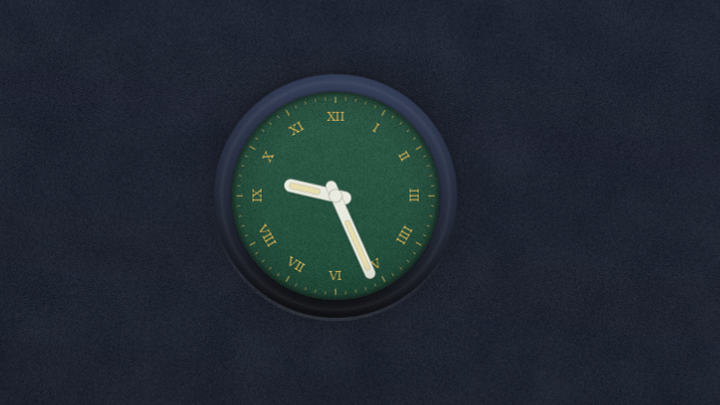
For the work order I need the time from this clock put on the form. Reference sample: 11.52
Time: 9.26
